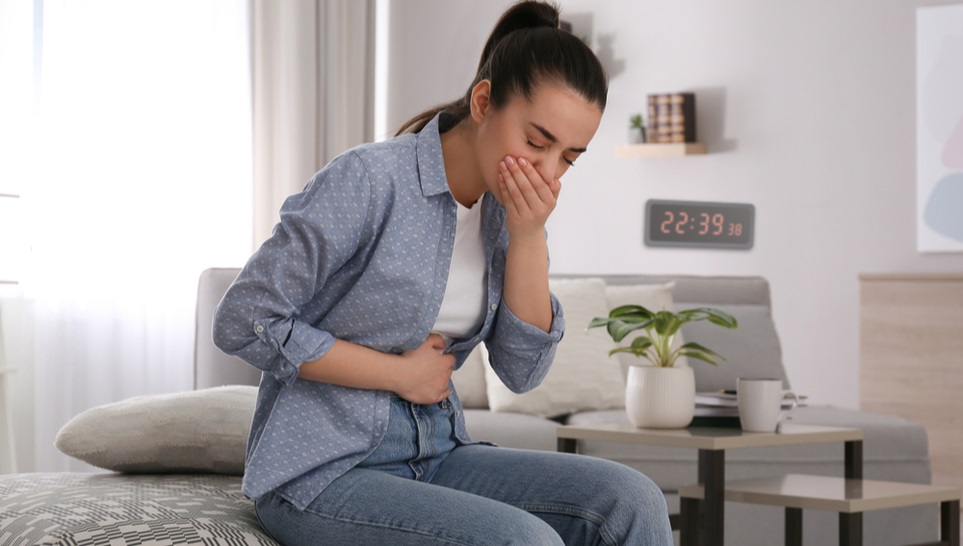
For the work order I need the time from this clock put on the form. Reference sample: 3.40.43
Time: 22.39.38
